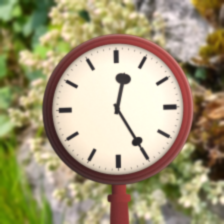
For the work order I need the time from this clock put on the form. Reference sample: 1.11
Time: 12.25
